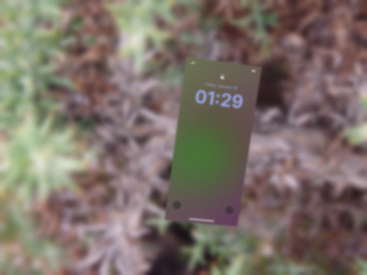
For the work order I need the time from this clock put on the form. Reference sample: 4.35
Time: 1.29
